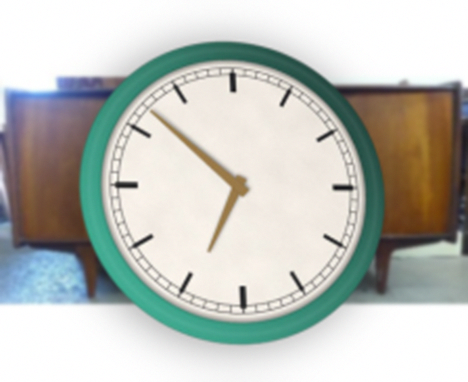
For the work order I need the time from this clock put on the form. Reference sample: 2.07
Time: 6.52
